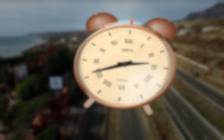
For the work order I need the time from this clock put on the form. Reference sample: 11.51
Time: 2.41
